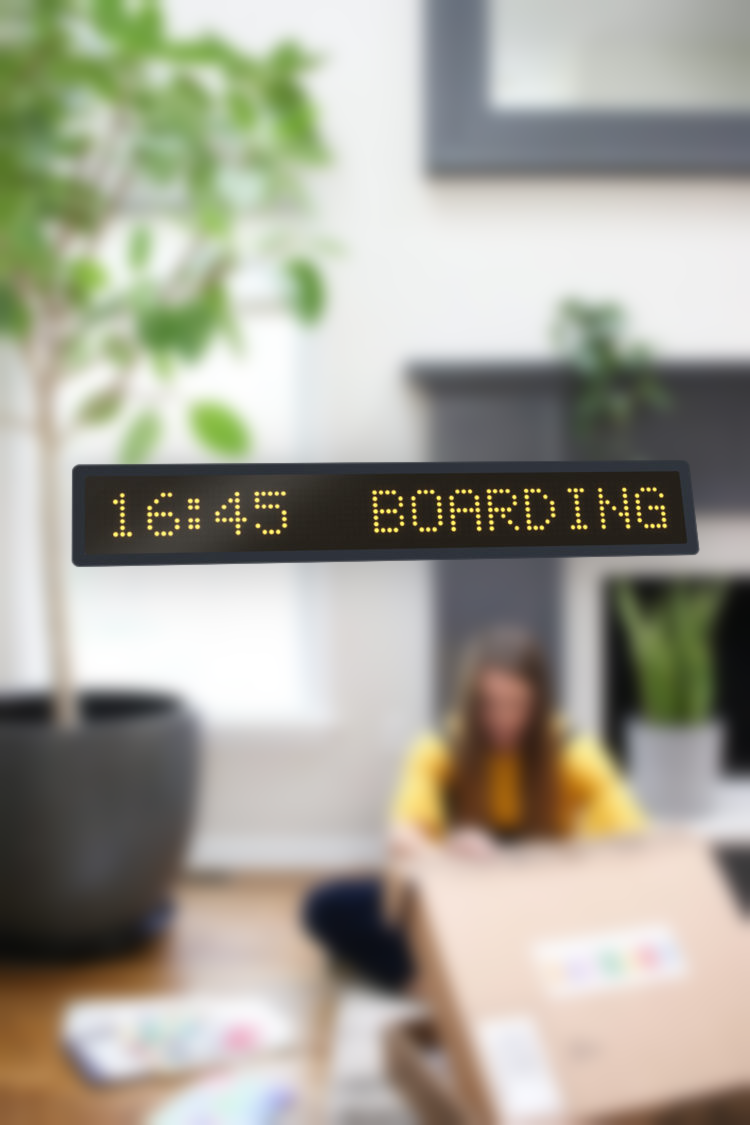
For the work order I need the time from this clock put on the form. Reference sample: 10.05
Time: 16.45
